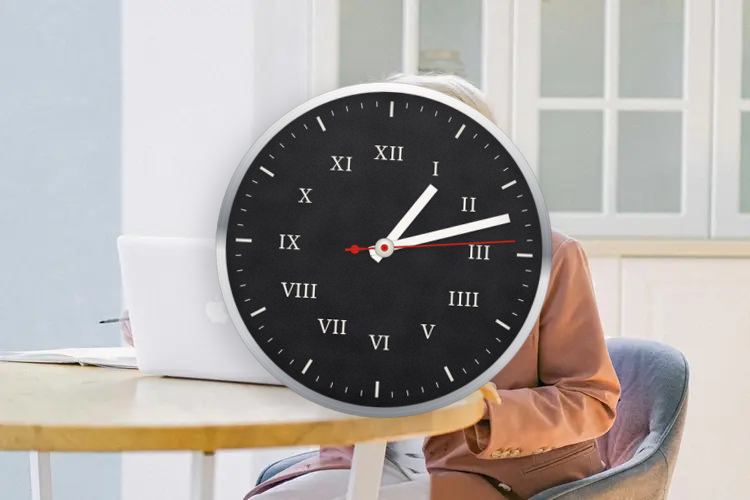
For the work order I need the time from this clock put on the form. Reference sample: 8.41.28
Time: 1.12.14
